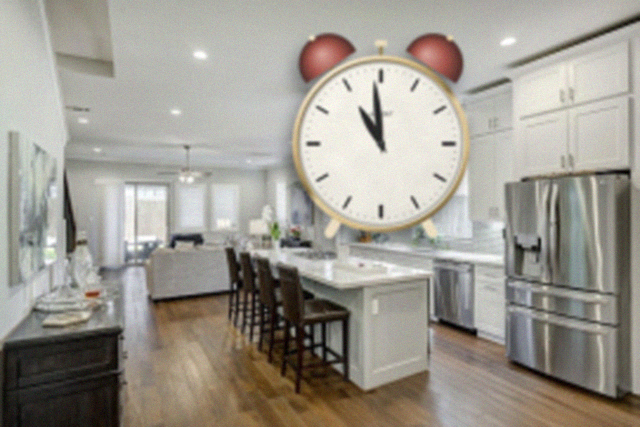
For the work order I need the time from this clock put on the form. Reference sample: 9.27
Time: 10.59
